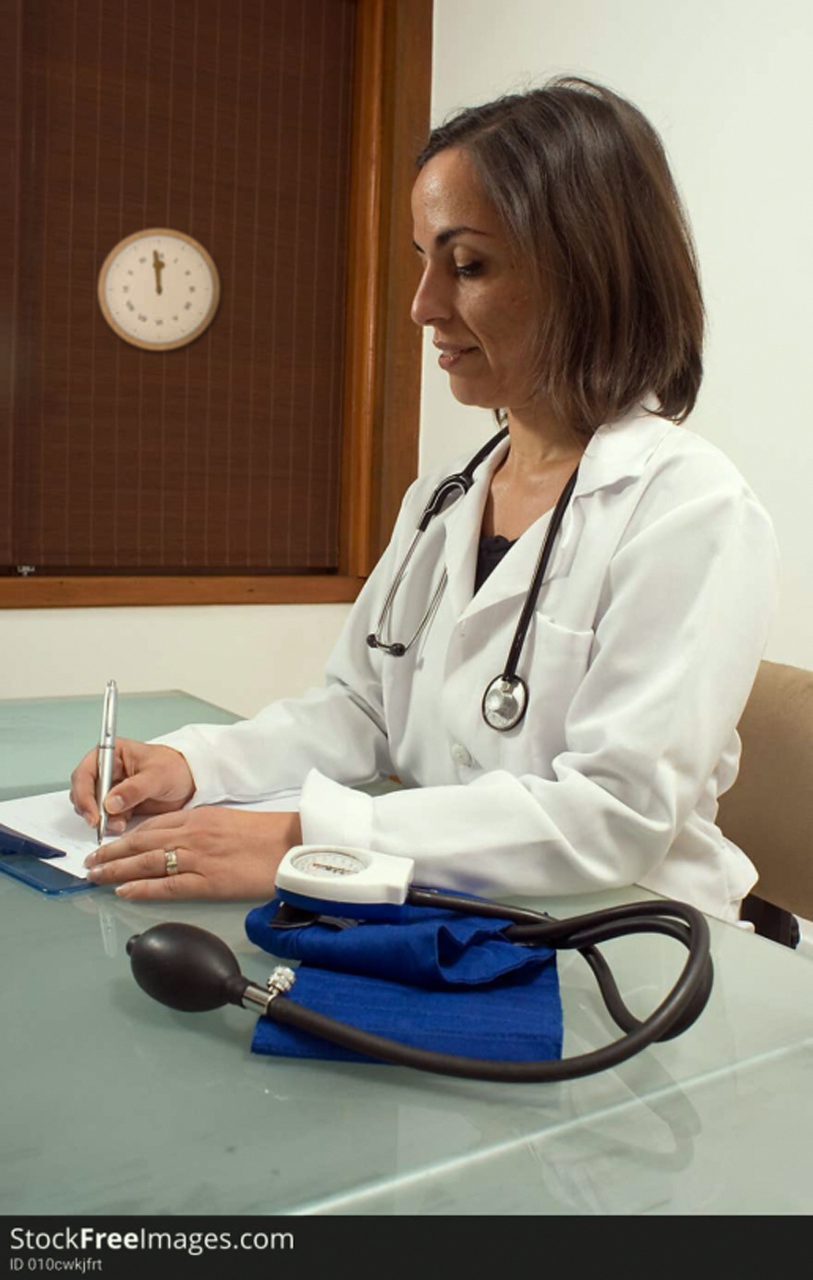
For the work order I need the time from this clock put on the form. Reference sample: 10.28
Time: 11.59
